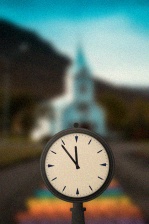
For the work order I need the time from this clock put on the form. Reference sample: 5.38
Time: 11.54
